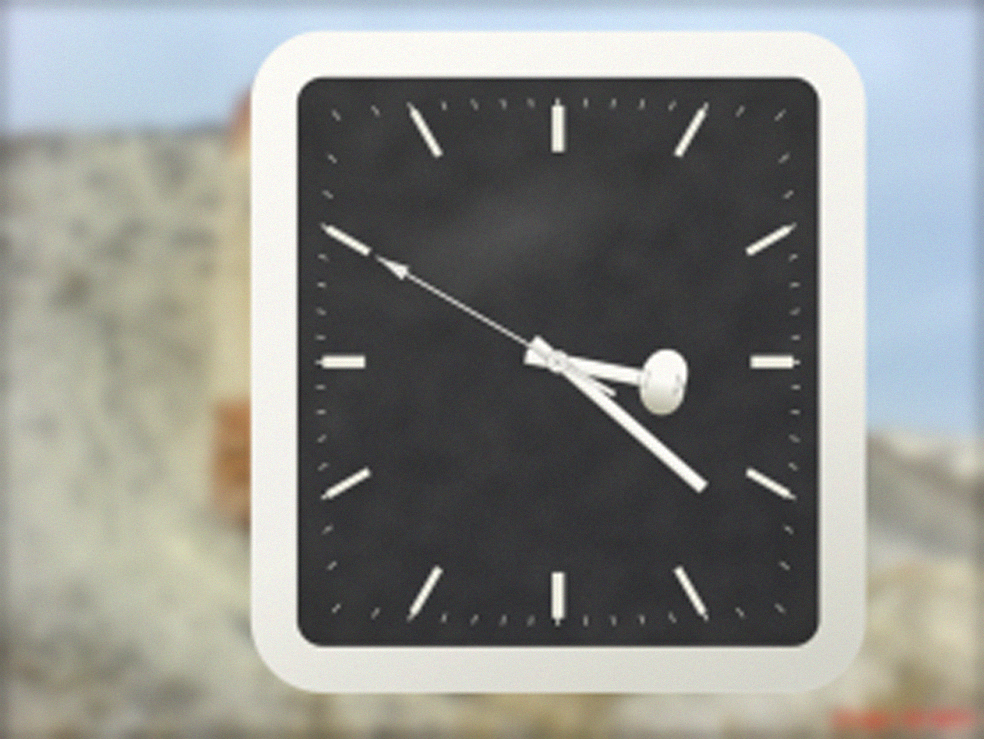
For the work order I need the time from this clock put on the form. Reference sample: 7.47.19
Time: 3.21.50
